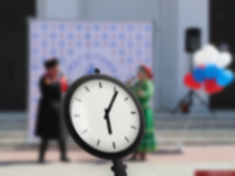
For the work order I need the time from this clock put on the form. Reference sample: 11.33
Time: 6.06
